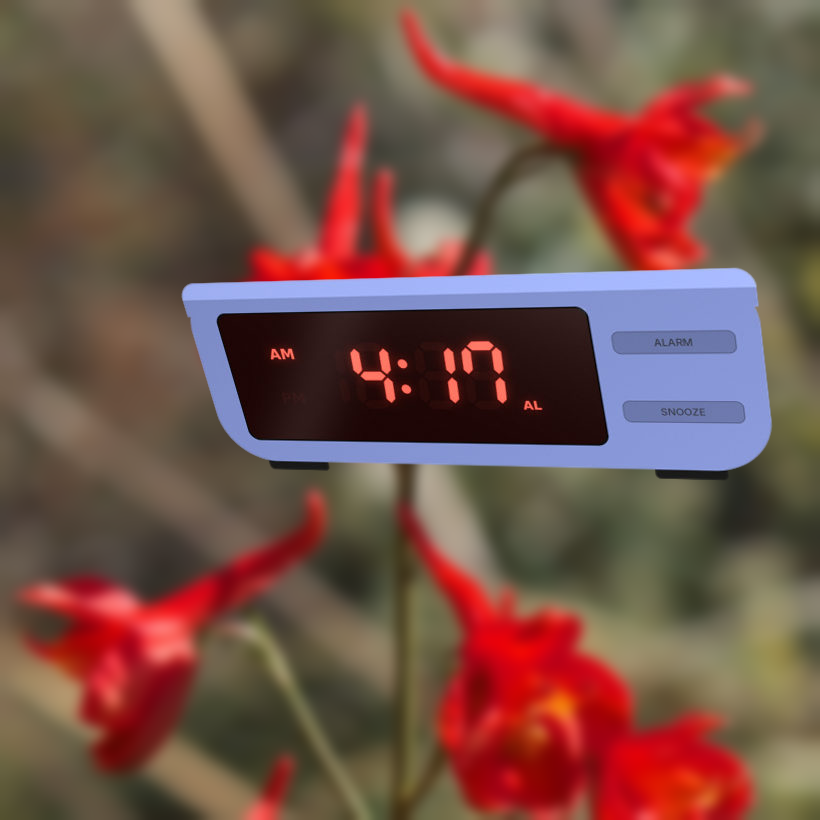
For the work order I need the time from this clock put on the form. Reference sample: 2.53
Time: 4.17
